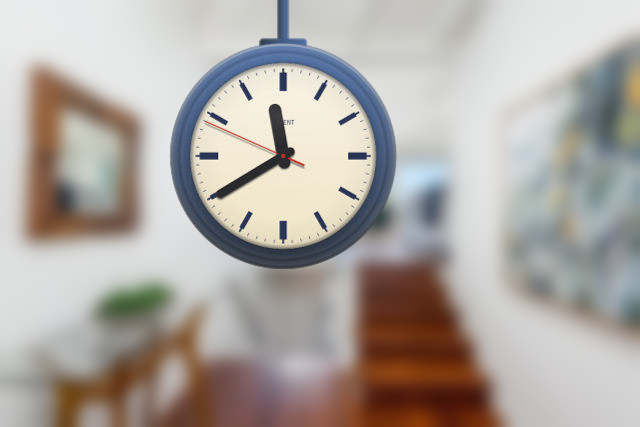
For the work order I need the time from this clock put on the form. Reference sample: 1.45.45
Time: 11.39.49
